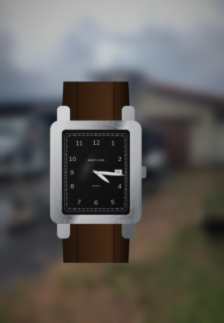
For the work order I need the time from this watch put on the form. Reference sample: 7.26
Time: 4.16
